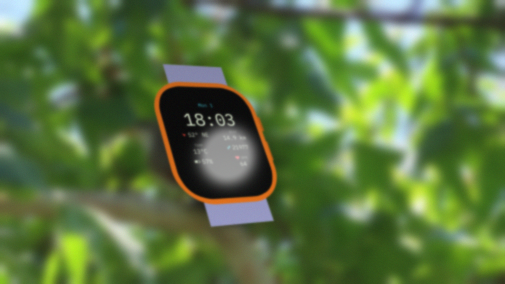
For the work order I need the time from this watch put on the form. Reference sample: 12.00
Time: 18.03
